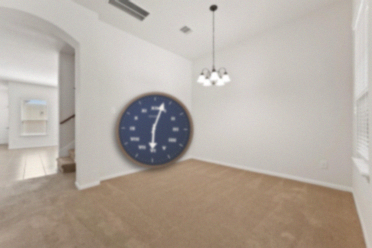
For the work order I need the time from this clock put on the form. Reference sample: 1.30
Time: 6.03
